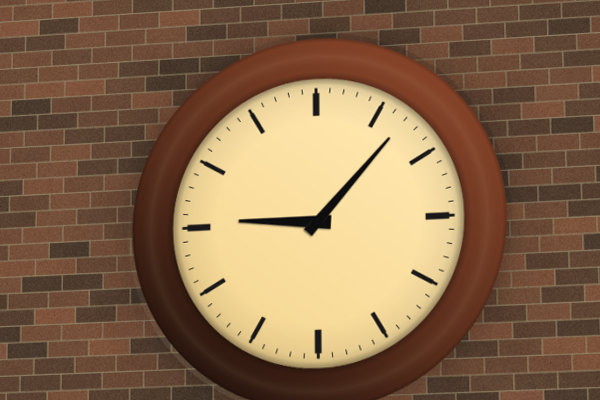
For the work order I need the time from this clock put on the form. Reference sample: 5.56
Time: 9.07
